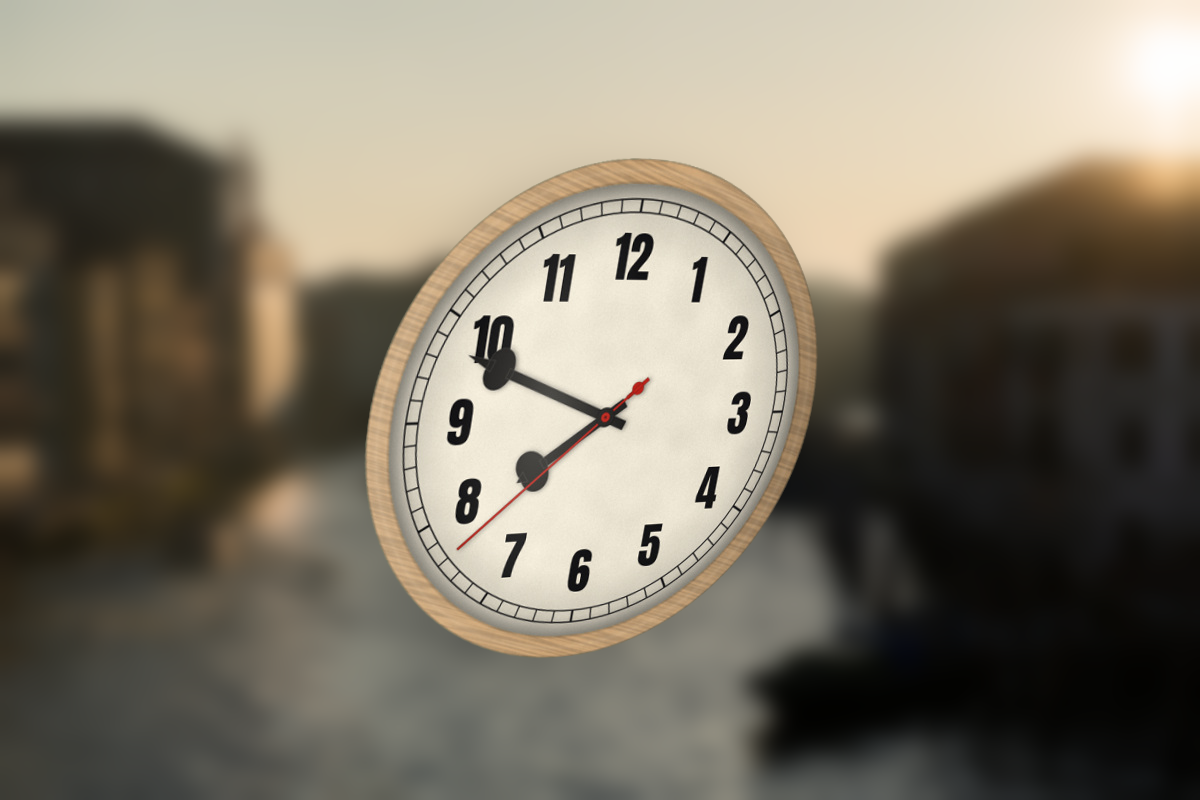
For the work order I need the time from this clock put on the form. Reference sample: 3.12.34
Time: 7.48.38
